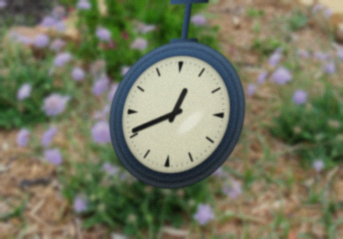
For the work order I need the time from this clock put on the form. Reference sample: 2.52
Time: 12.41
